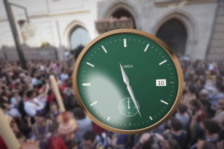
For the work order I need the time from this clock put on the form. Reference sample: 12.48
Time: 11.27
